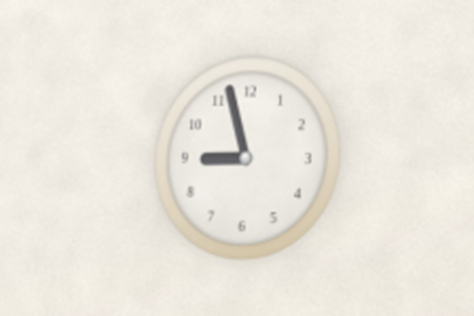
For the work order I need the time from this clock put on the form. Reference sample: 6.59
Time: 8.57
